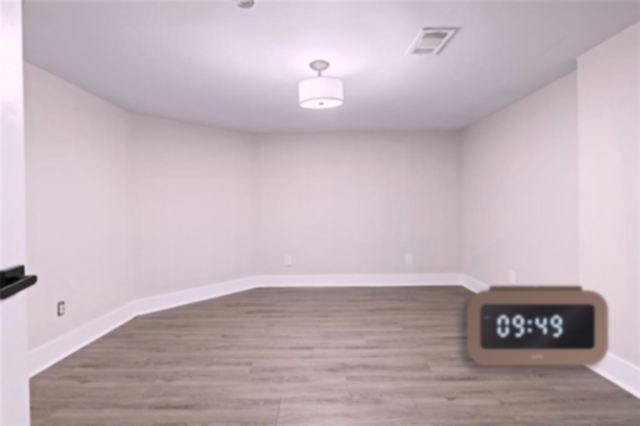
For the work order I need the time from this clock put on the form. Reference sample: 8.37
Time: 9.49
